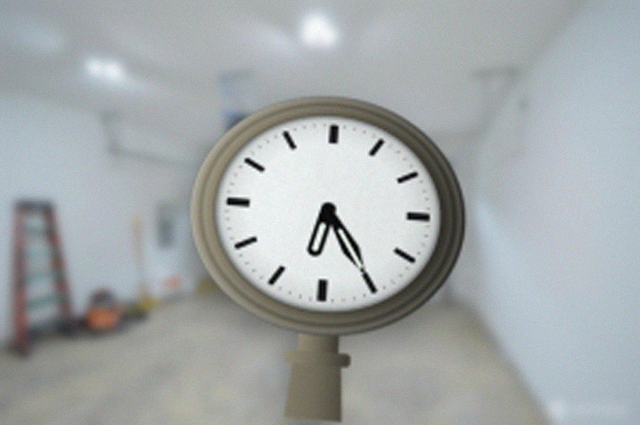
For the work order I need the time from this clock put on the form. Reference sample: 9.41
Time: 6.25
